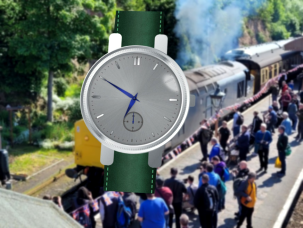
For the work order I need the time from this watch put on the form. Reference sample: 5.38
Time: 6.50
